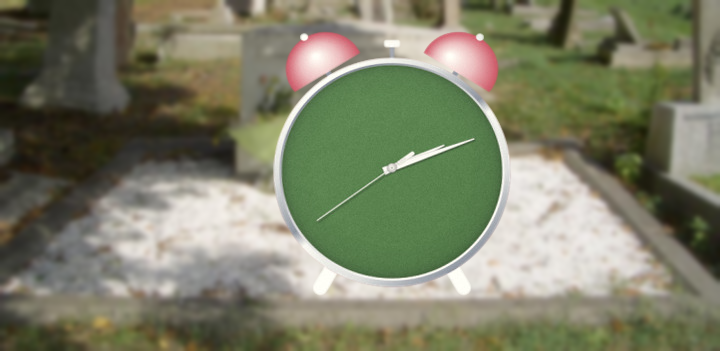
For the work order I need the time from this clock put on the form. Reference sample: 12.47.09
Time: 2.11.39
